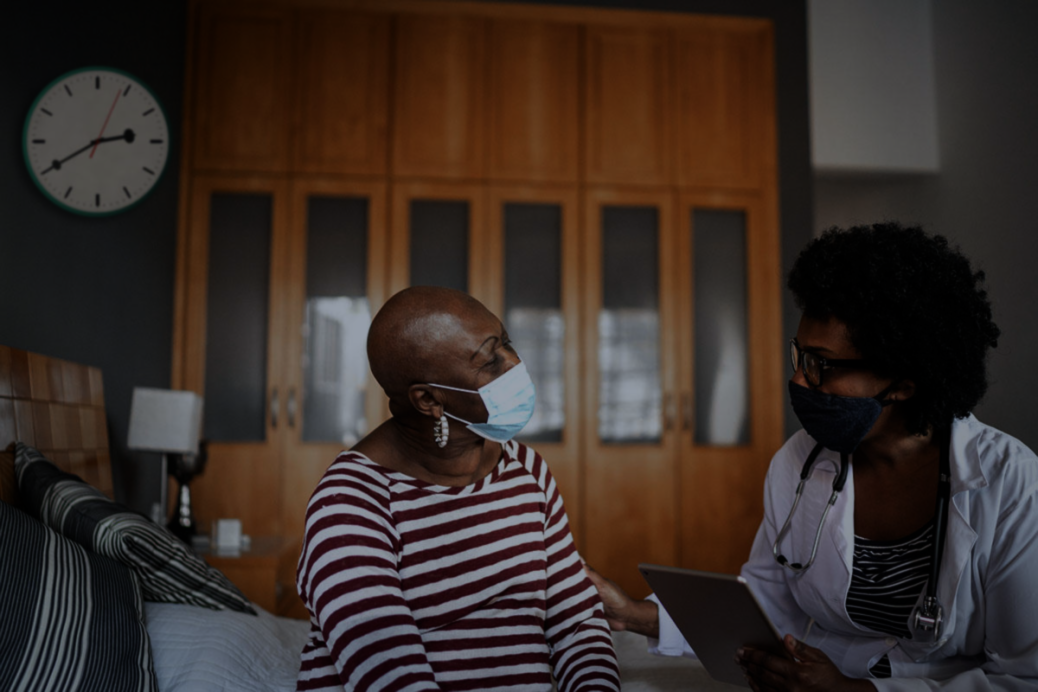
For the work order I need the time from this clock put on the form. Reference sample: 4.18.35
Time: 2.40.04
